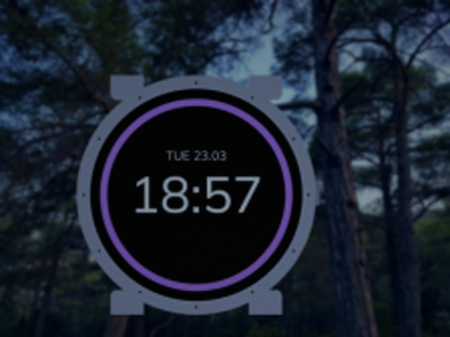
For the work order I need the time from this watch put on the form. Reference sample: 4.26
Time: 18.57
